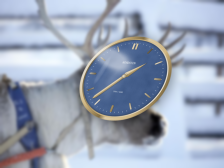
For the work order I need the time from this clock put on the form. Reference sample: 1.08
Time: 1.37
